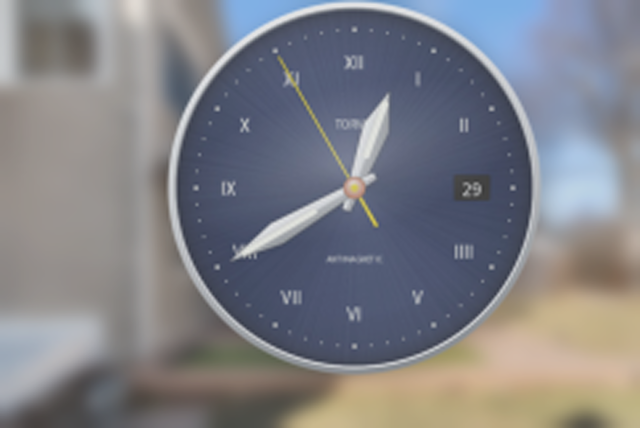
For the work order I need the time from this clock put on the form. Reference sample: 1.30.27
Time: 12.39.55
